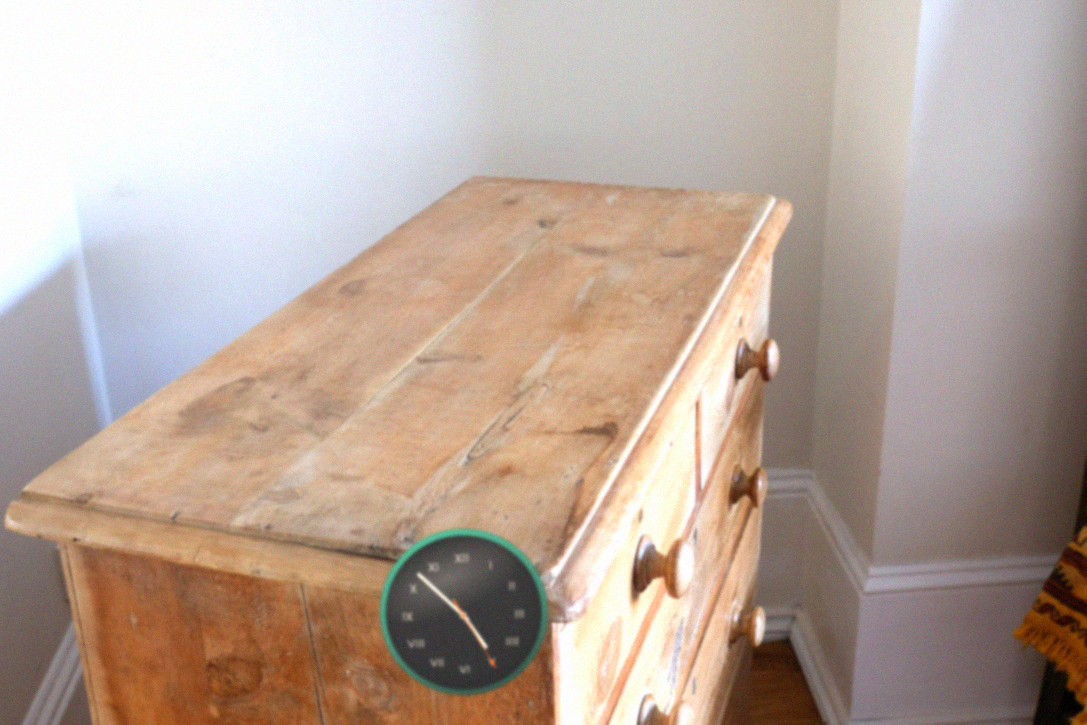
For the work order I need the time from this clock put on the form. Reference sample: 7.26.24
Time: 4.52.25
